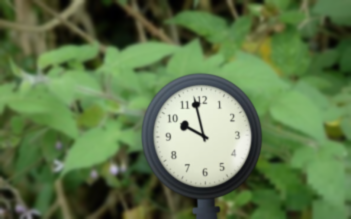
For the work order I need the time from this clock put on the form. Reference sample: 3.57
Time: 9.58
